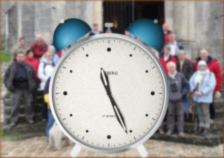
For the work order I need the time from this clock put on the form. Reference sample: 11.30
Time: 11.26
